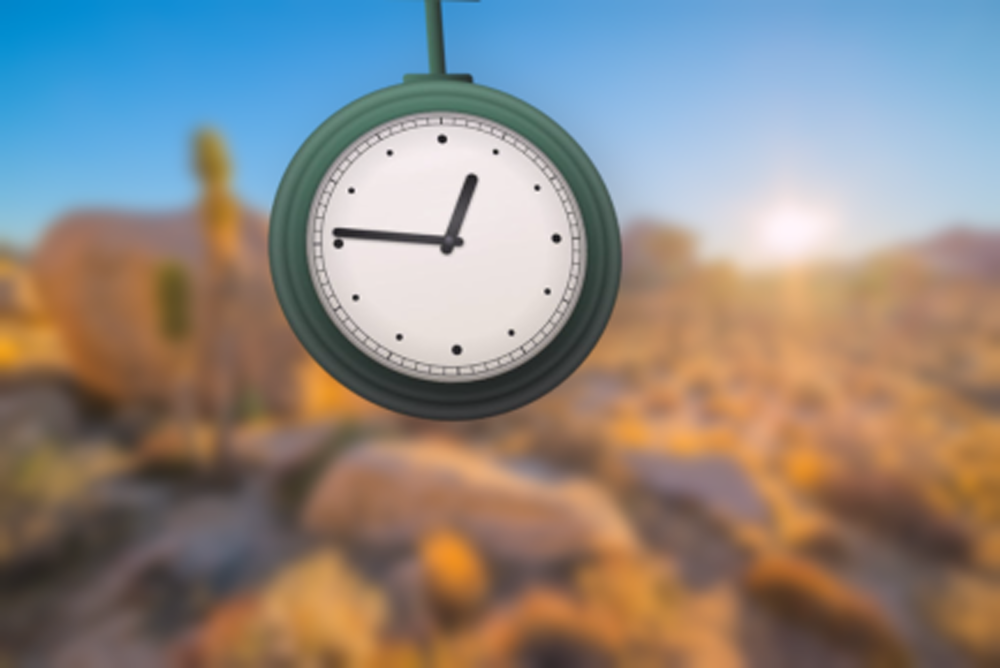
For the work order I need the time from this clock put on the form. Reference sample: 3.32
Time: 12.46
